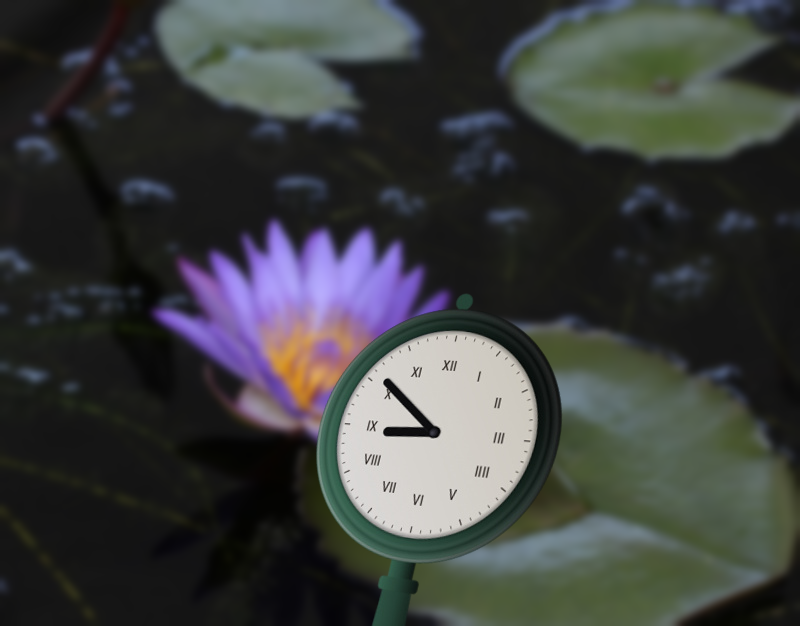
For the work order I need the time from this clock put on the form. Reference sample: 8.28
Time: 8.51
